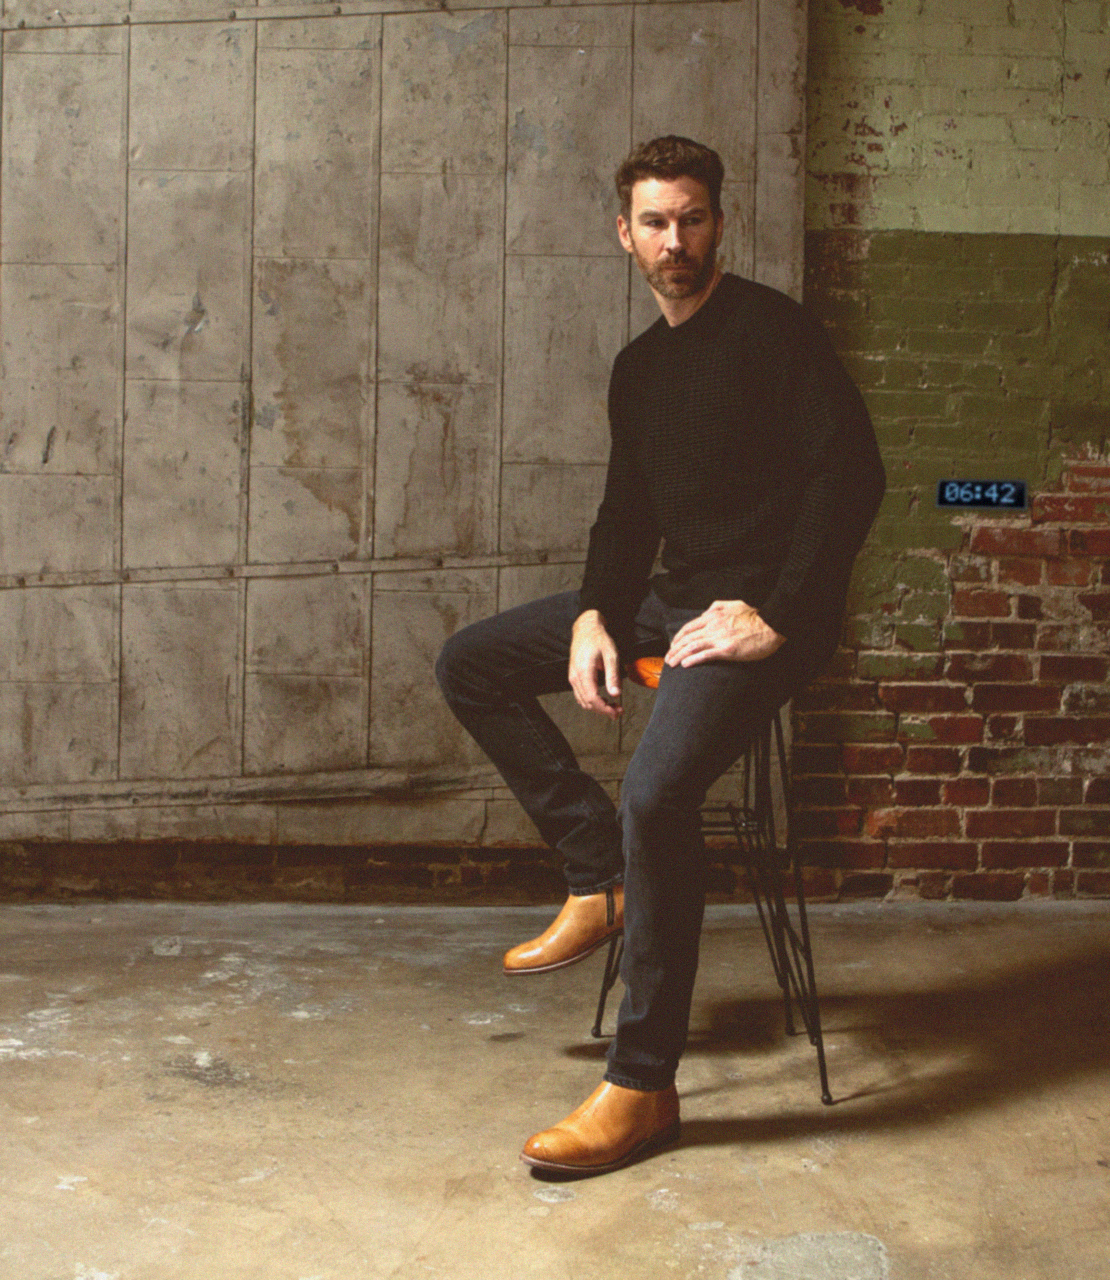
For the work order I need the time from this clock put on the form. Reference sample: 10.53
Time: 6.42
